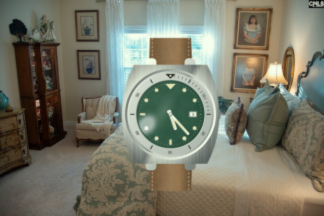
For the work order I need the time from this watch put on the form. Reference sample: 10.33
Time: 5.23
